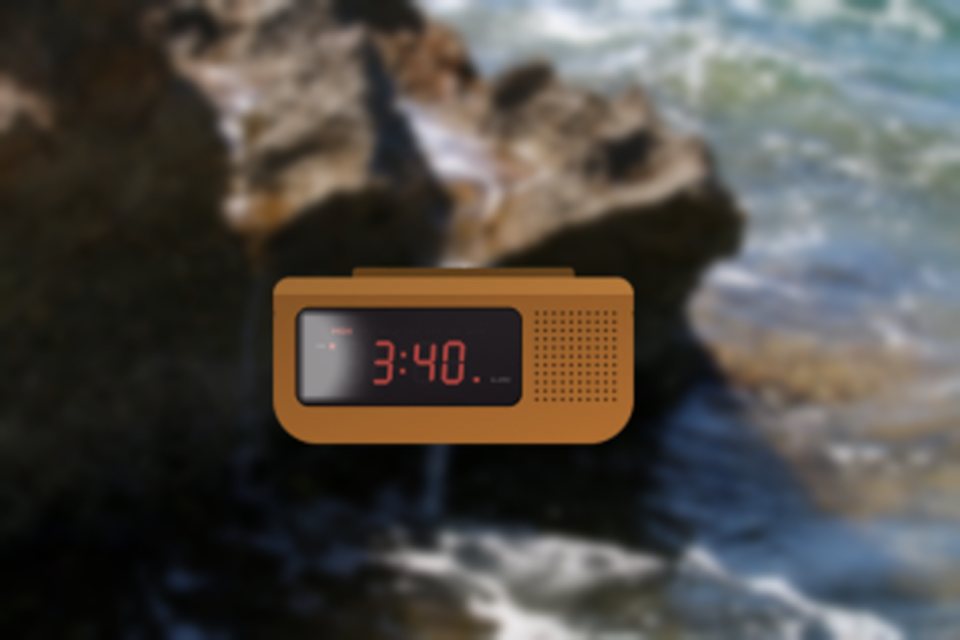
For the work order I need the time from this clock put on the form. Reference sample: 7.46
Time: 3.40
